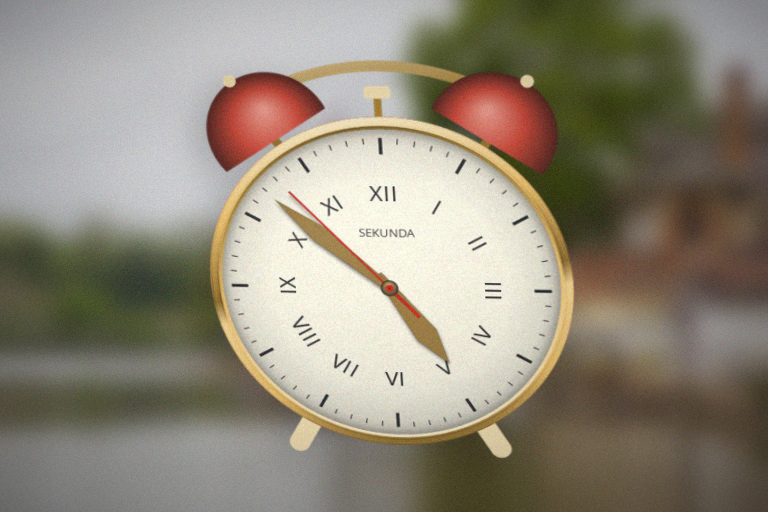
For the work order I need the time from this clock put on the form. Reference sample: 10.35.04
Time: 4.51.53
